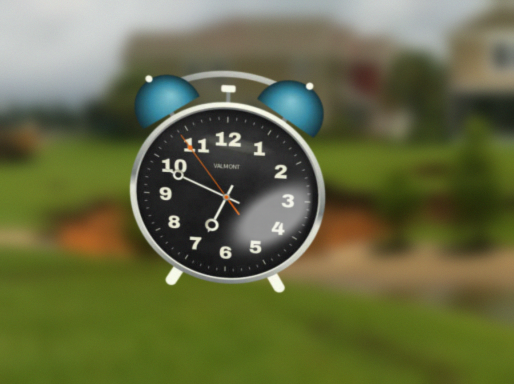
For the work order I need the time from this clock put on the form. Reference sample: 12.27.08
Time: 6.48.54
